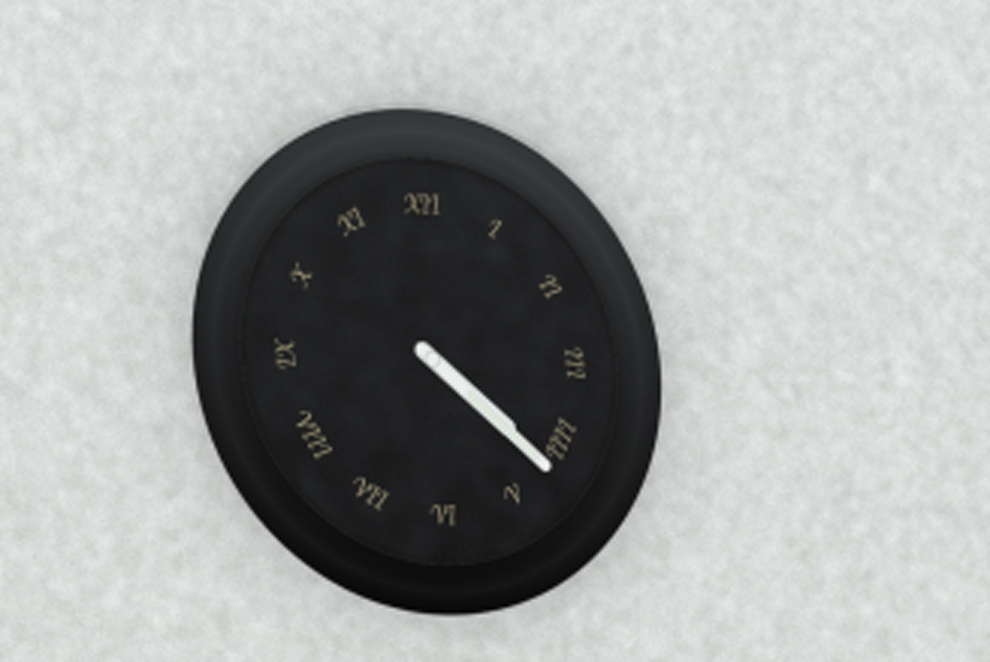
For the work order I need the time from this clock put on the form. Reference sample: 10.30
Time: 4.22
